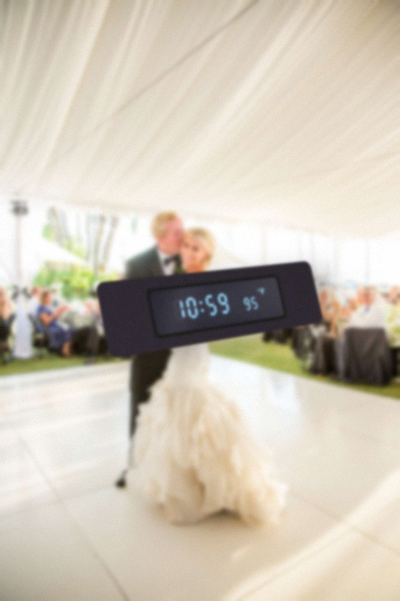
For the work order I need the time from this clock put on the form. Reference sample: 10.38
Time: 10.59
